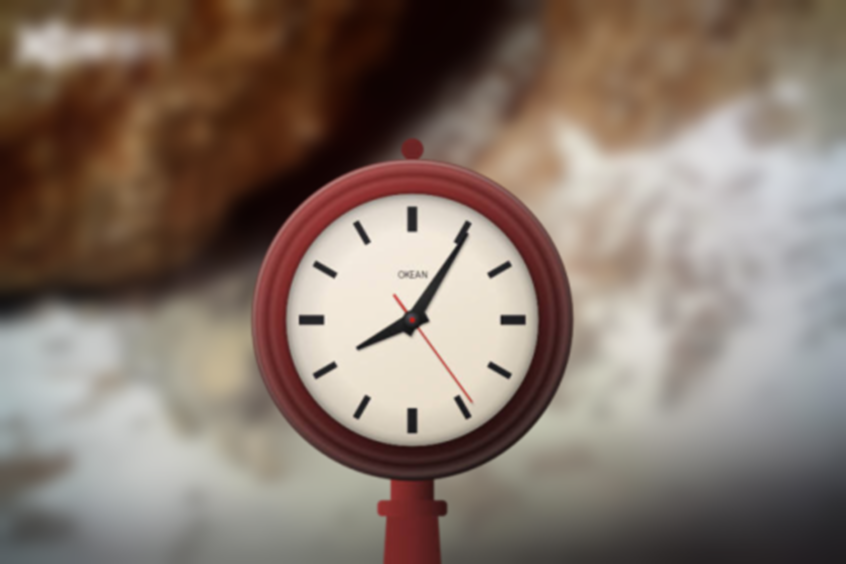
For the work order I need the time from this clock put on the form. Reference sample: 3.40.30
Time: 8.05.24
